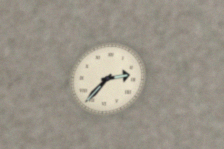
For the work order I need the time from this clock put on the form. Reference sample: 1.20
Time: 2.36
